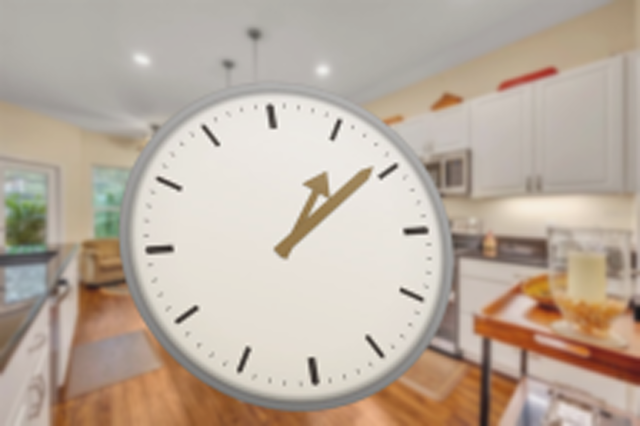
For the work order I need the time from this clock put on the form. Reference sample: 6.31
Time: 1.09
